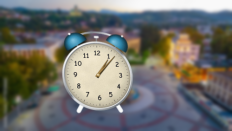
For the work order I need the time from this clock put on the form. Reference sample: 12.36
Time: 1.07
